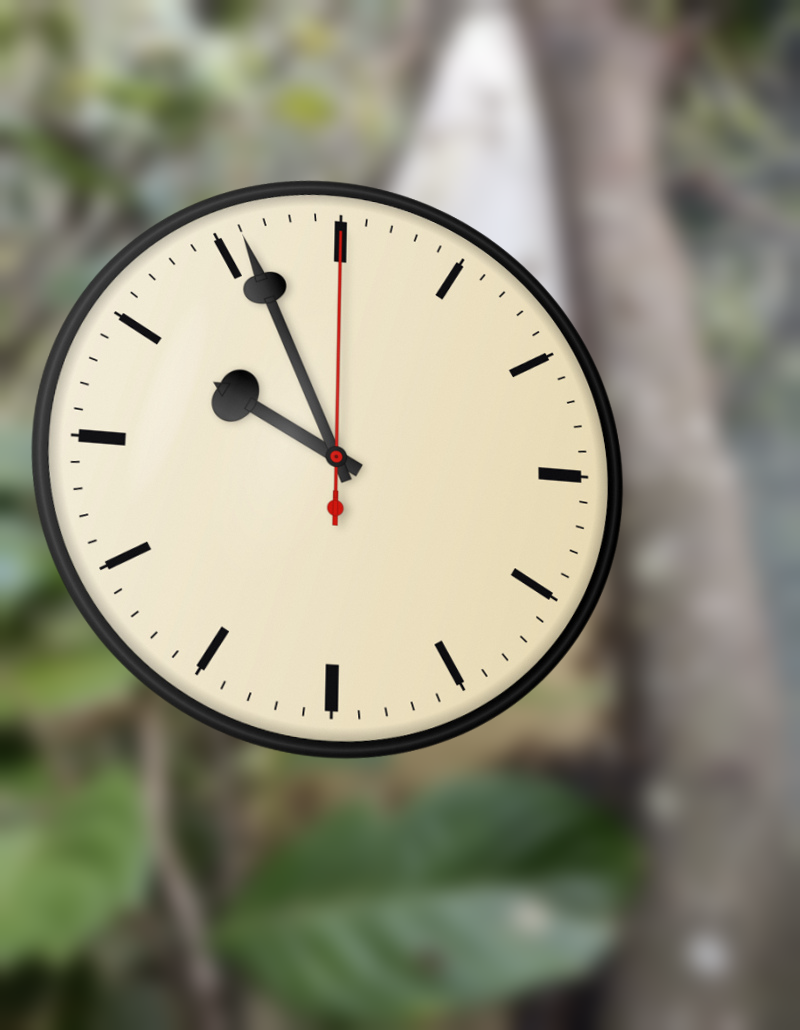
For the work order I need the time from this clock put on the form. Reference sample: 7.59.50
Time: 9.56.00
